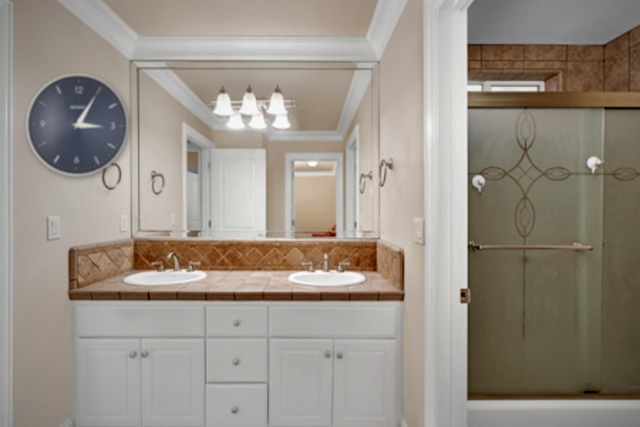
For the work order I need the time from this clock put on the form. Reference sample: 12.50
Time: 3.05
